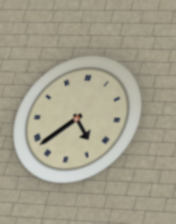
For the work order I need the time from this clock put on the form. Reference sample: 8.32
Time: 4.38
